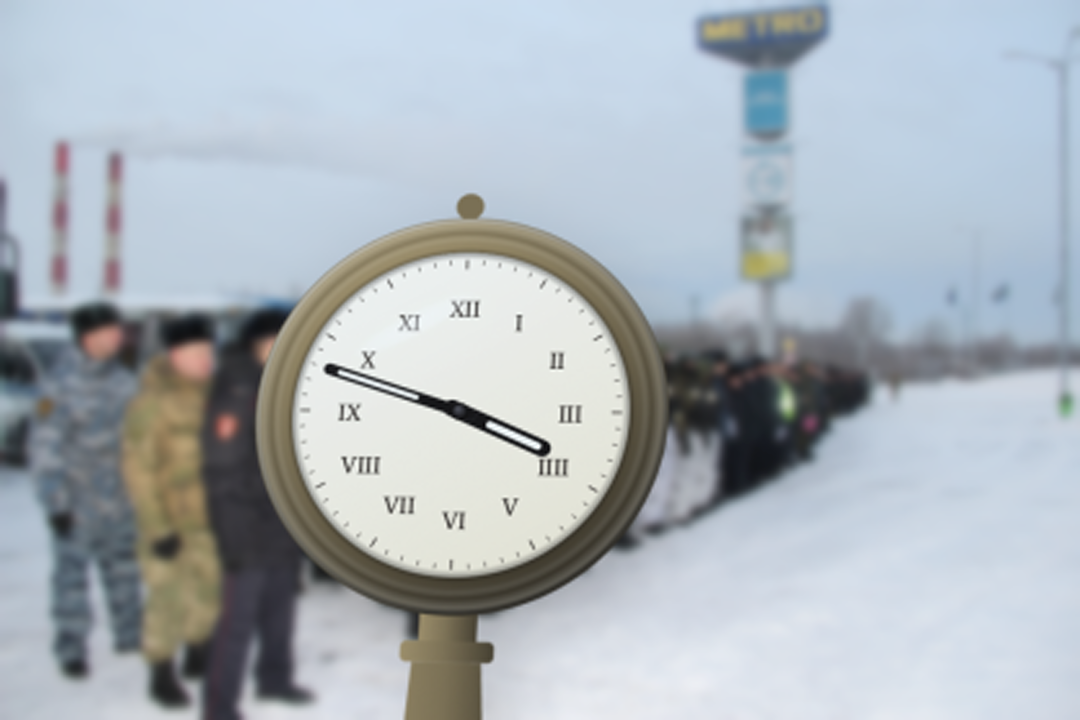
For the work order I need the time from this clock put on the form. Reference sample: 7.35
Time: 3.48
